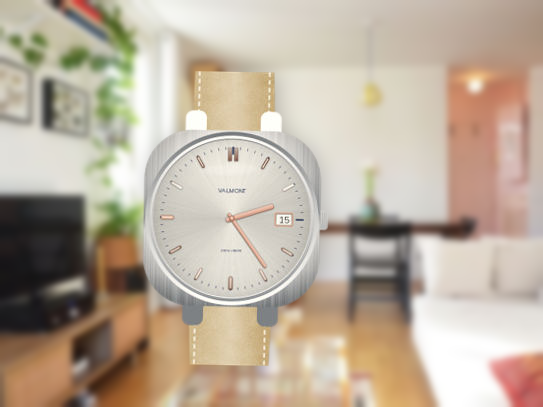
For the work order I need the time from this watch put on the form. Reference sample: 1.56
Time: 2.24
